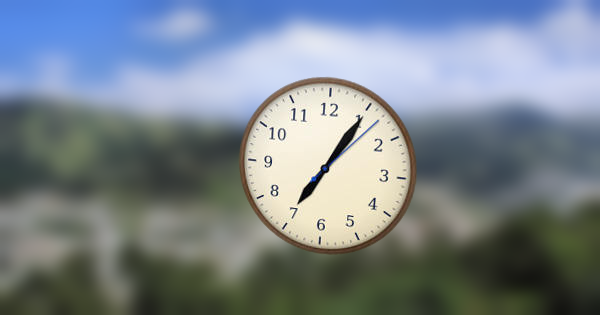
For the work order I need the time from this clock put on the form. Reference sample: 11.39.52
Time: 7.05.07
